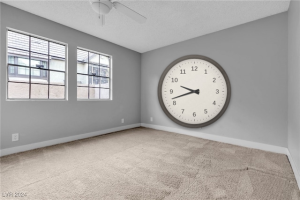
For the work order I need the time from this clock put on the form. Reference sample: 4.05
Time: 9.42
